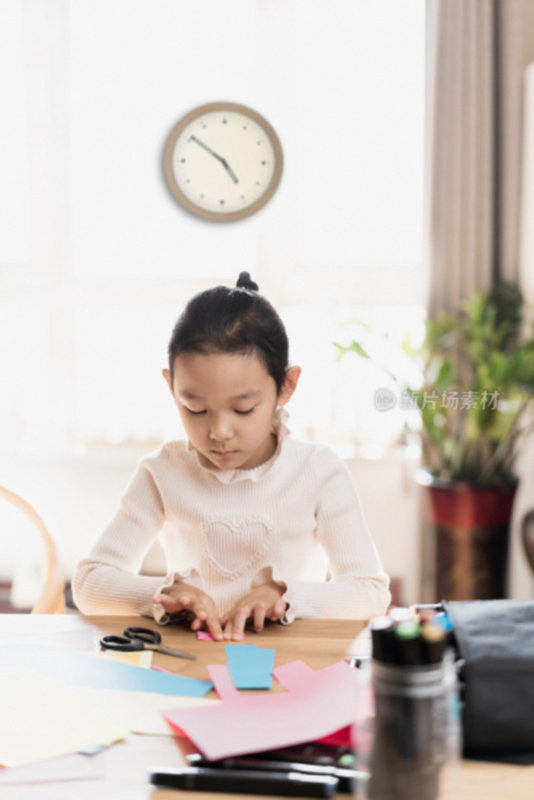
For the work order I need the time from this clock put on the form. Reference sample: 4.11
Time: 4.51
